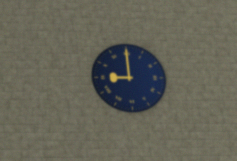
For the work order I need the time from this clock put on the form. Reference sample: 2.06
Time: 9.00
